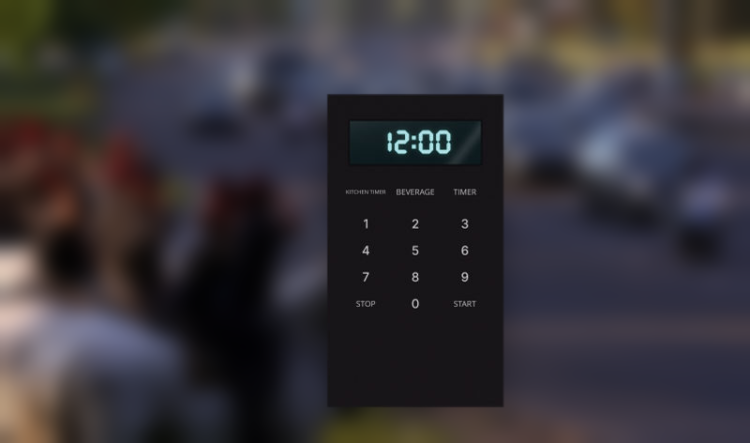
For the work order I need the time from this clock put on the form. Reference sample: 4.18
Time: 12.00
